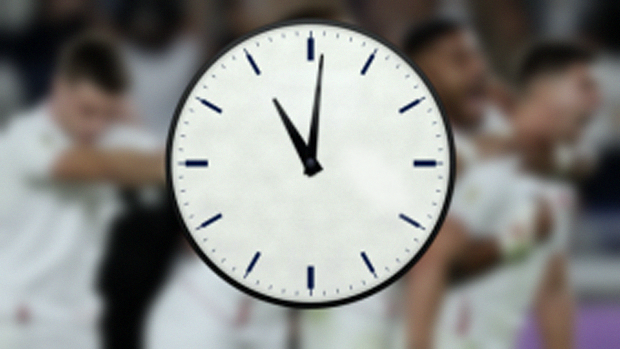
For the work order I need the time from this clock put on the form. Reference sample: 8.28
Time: 11.01
